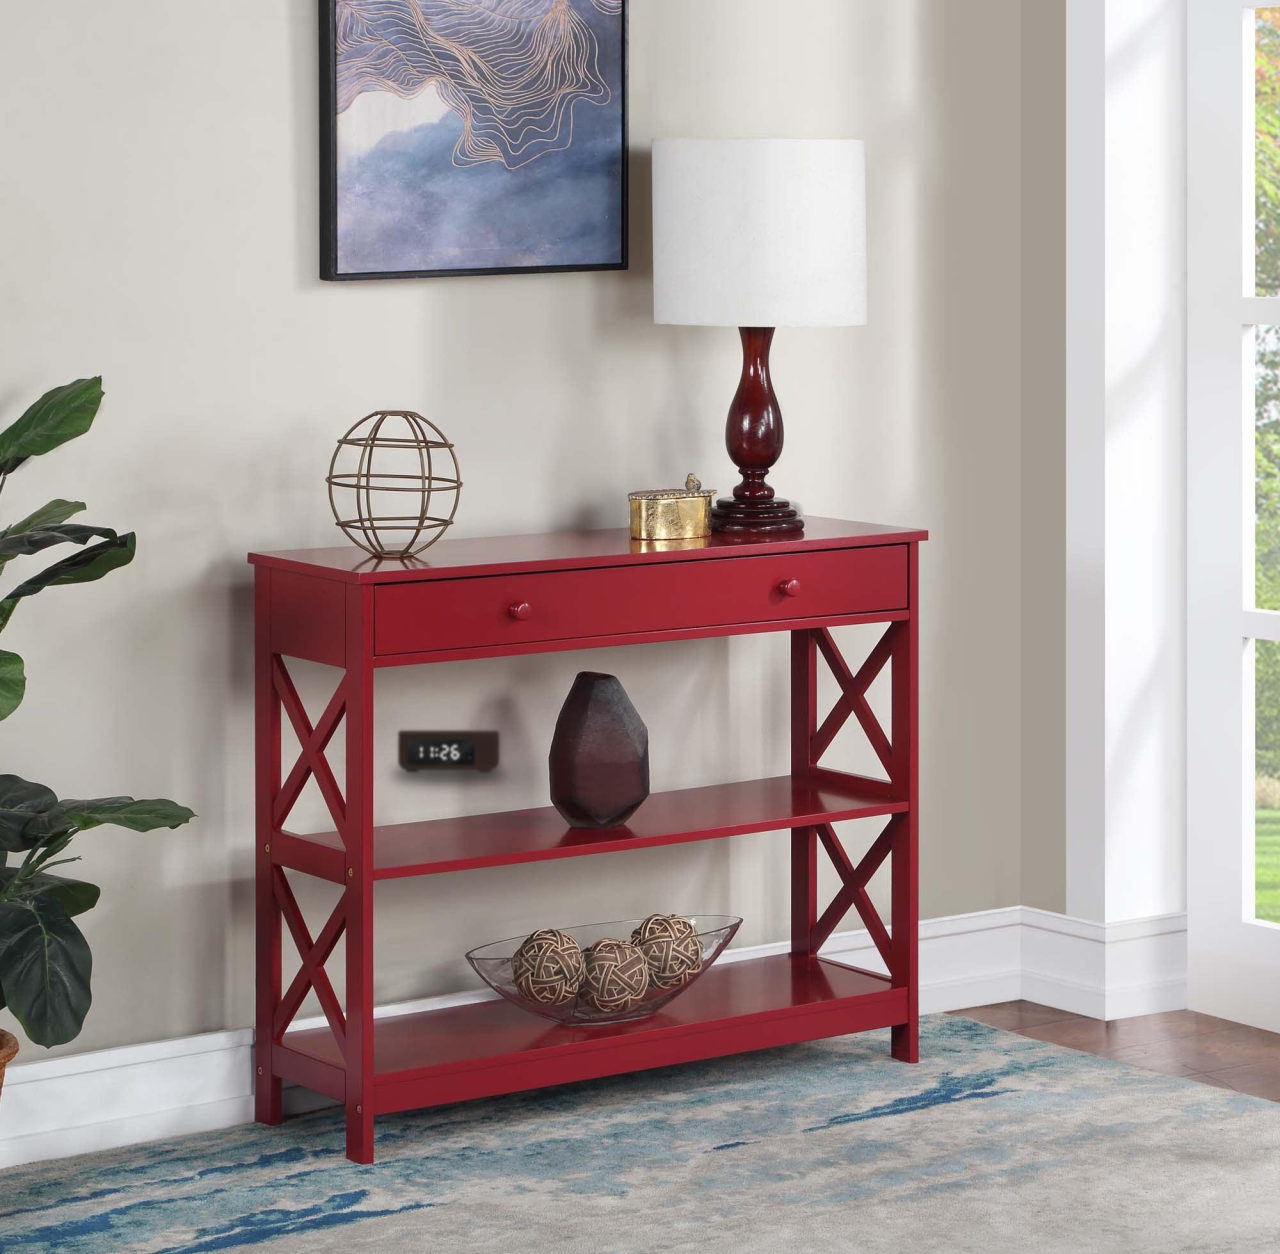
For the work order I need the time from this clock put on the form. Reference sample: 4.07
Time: 11.26
